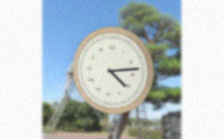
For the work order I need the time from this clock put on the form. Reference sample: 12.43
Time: 4.13
